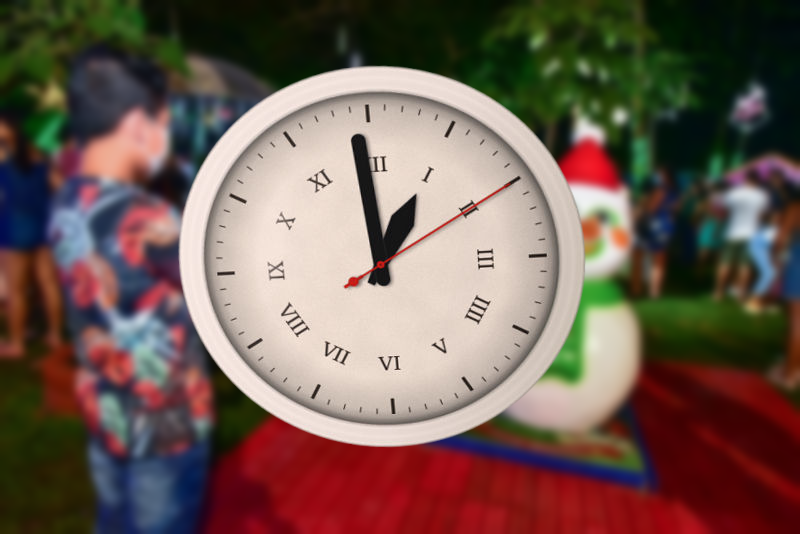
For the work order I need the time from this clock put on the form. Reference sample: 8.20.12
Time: 12.59.10
